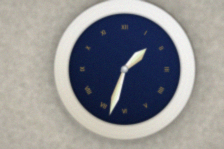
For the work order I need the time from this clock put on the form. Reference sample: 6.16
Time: 1.33
